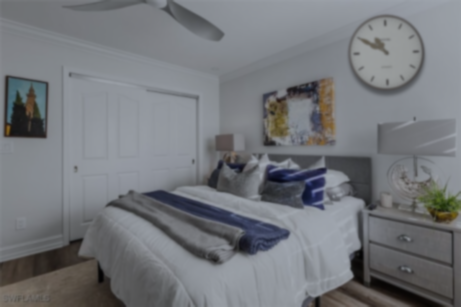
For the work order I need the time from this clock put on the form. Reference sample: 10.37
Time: 10.50
